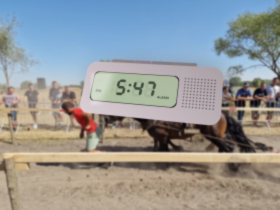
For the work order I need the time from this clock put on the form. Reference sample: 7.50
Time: 5.47
